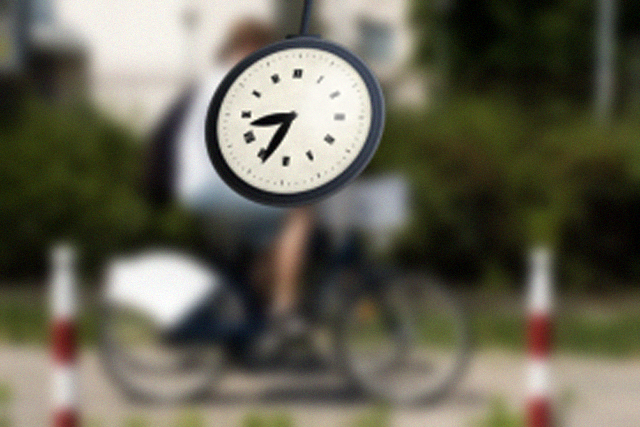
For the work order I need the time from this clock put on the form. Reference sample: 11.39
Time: 8.34
